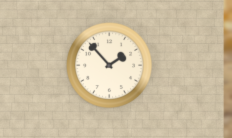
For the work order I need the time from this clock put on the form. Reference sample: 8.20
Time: 1.53
